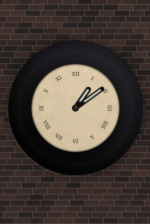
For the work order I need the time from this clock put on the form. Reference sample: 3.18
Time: 1.09
